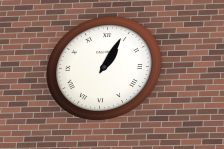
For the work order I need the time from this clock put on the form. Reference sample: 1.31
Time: 1.04
